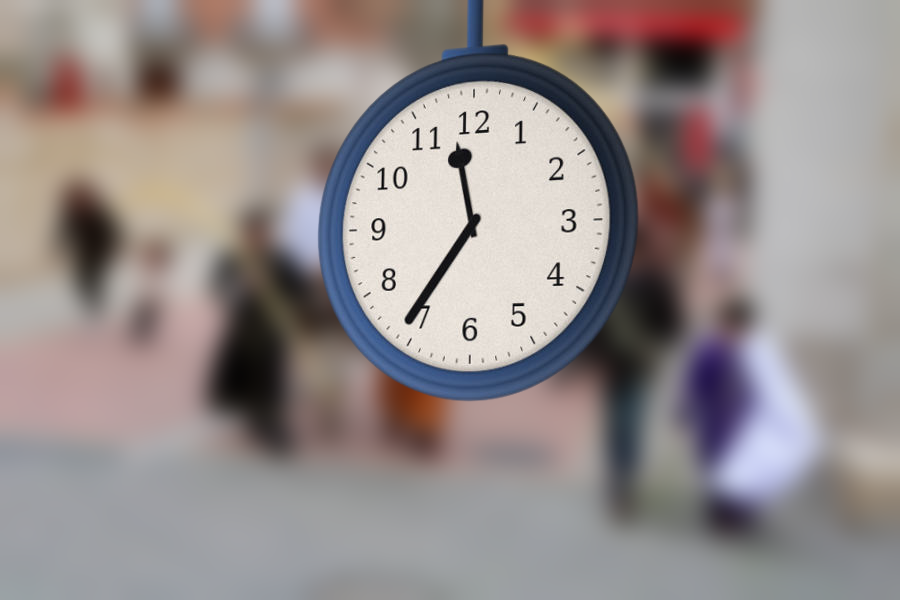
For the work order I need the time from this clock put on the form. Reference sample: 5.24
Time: 11.36
